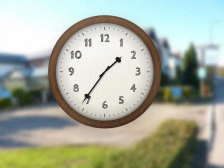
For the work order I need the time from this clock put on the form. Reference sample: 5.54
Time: 1.36
